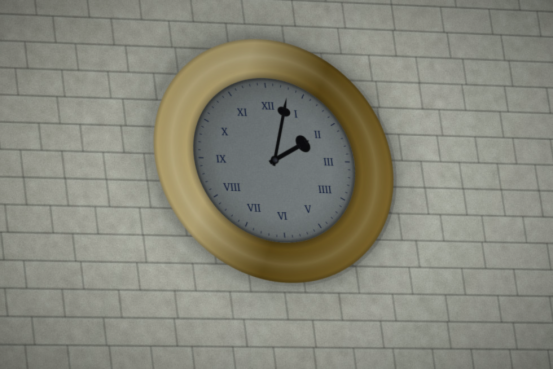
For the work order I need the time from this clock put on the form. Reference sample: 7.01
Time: 2.03
